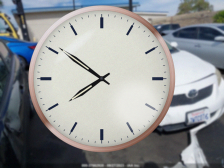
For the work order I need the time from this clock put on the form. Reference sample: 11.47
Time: 7.51
